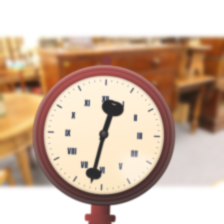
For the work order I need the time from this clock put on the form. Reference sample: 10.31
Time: 12.32
